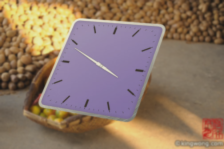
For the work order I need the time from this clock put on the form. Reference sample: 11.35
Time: 3.49
